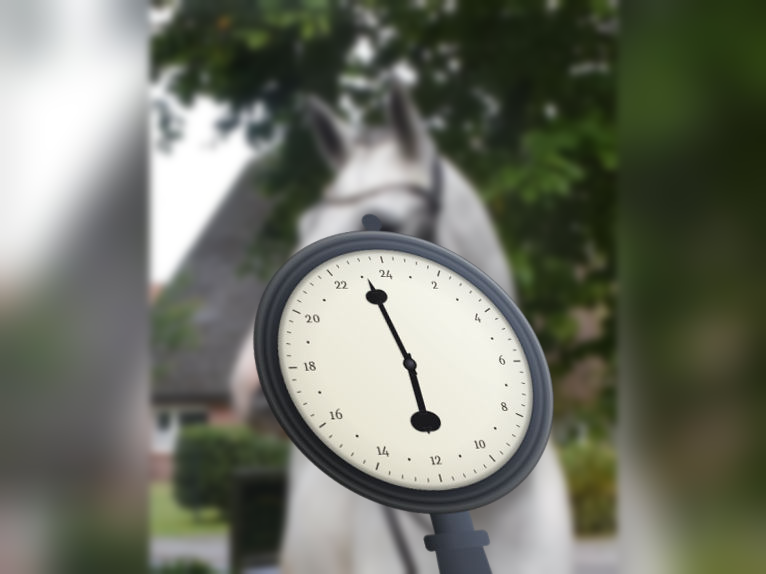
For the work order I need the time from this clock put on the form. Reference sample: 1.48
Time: 11.58
